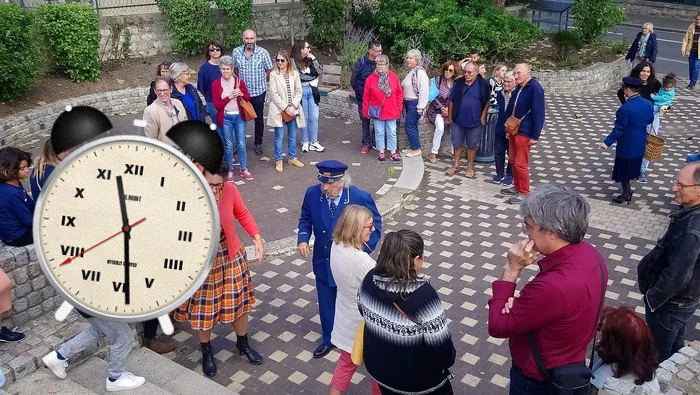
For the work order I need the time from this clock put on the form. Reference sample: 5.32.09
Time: 11.28.39
